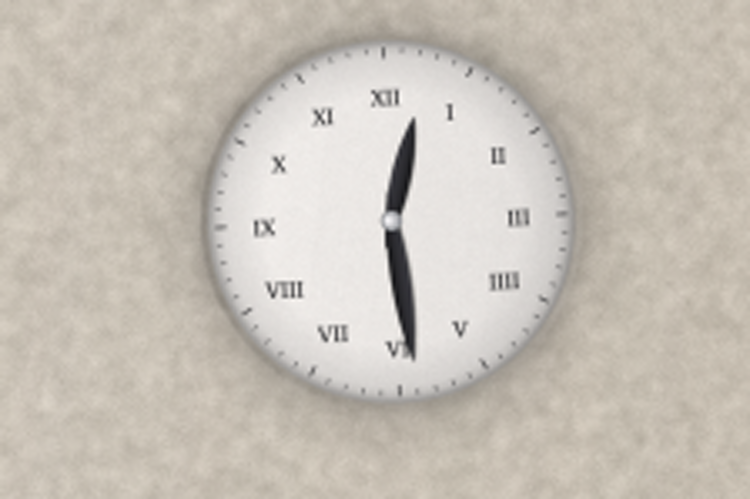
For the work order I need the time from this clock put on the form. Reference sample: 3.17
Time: 12.29
